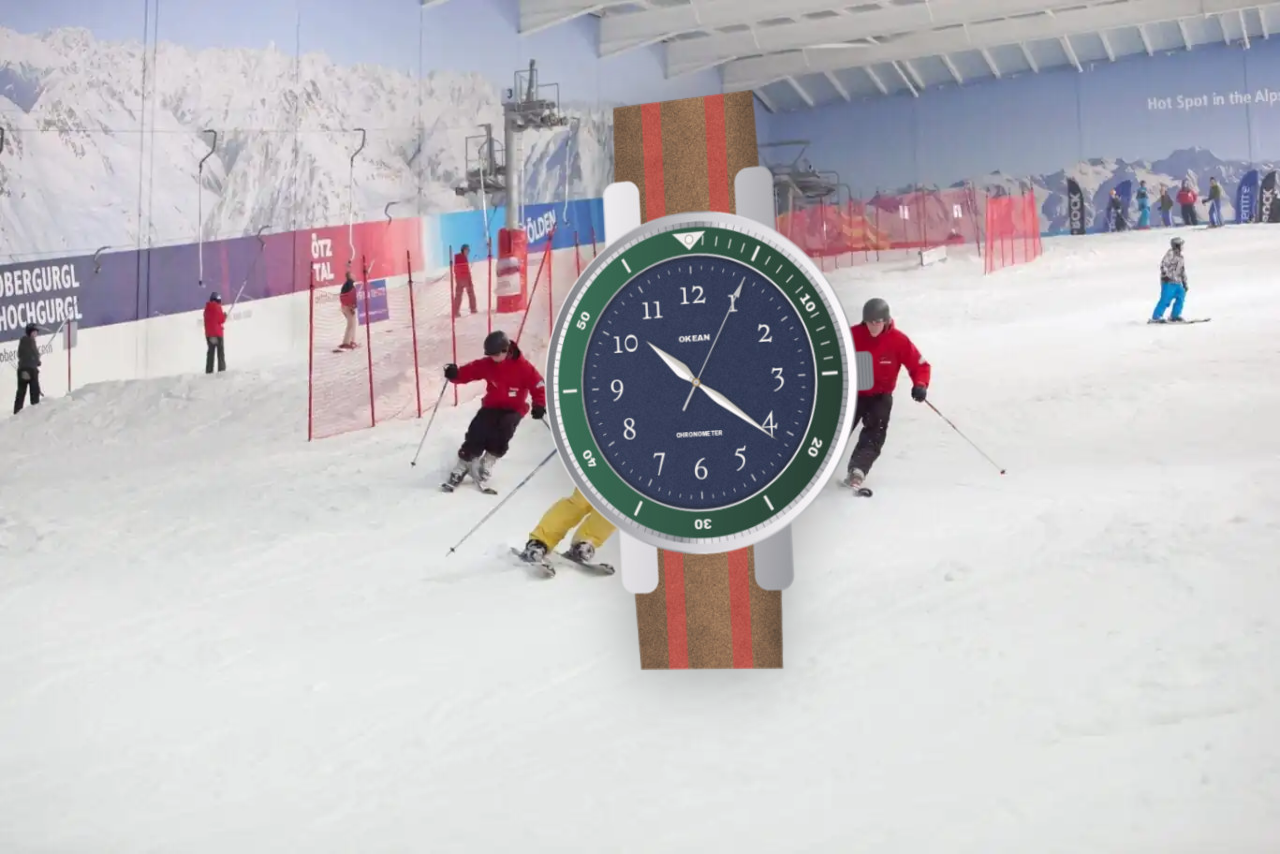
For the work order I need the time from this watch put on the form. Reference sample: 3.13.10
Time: 10.21.05
